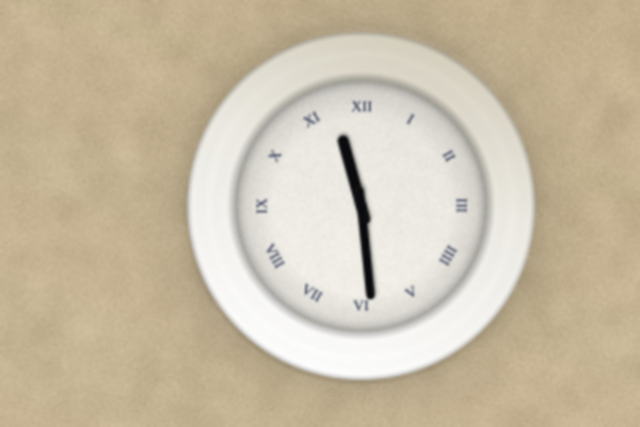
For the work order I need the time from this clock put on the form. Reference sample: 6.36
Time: 11.29
